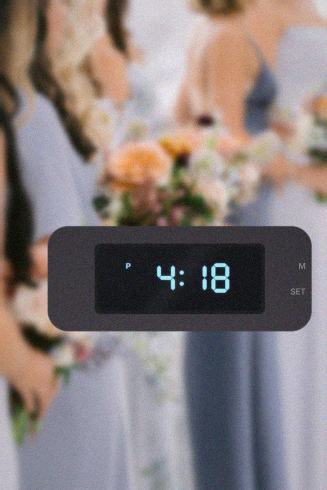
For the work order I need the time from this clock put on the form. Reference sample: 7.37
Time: 4.18
